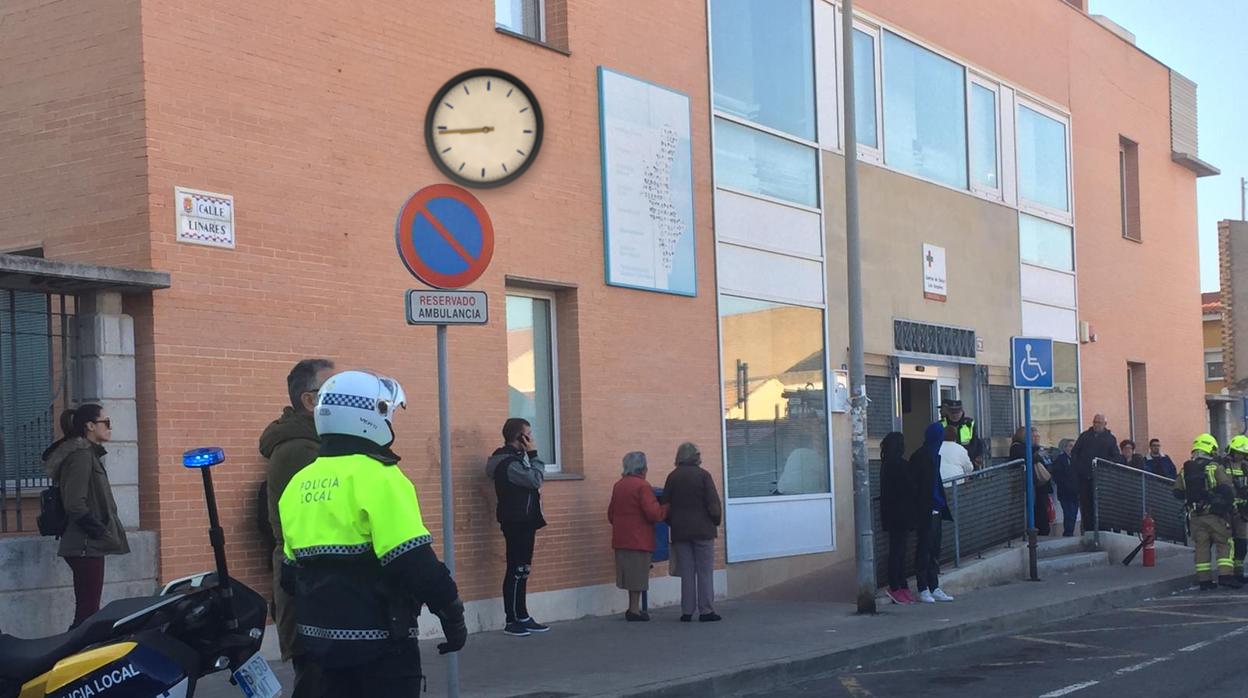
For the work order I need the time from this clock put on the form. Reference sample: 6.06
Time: 8.44
